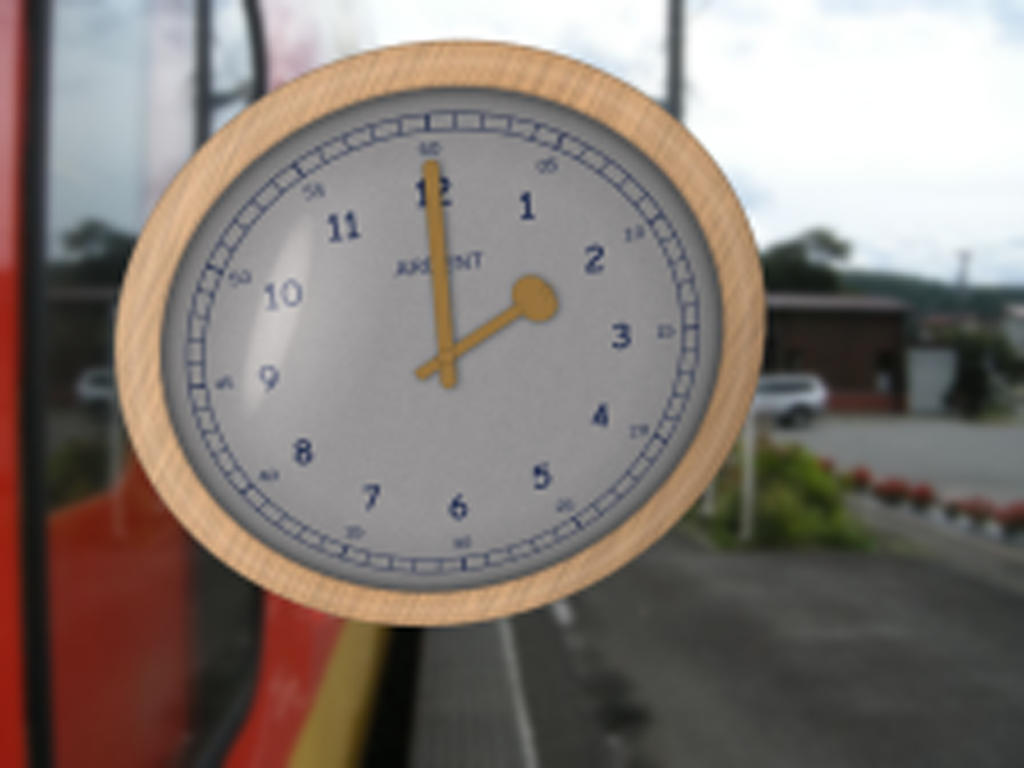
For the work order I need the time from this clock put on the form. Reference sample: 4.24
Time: 2.00
